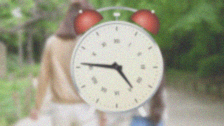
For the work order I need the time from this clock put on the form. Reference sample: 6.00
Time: 4.46
